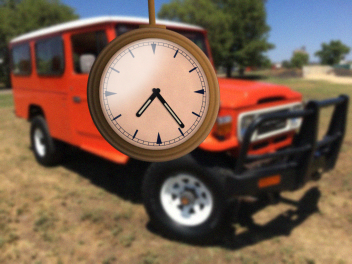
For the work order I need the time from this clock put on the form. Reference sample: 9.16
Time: 7.24
